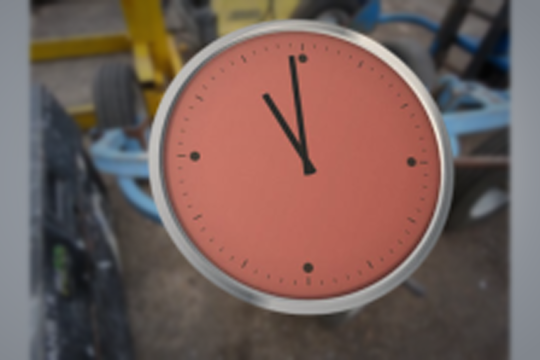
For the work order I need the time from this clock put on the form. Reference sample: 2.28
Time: 10.59
